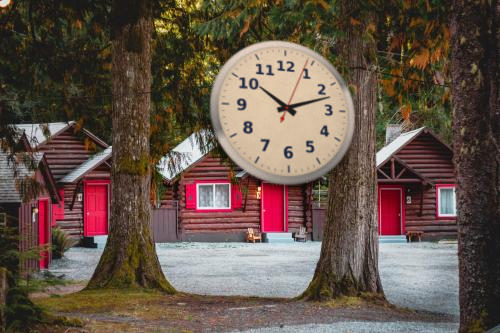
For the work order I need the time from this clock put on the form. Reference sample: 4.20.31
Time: 10.12.04
